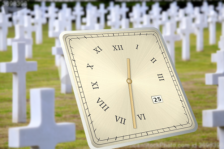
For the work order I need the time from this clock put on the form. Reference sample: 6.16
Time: 12.32
